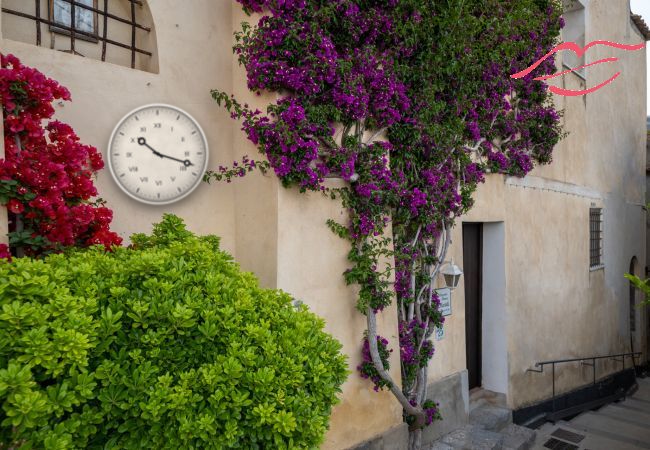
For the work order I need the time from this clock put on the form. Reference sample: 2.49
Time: 10.18
